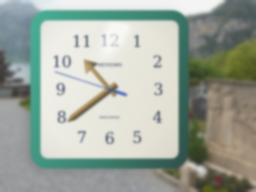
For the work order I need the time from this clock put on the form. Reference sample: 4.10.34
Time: 10.38.48
